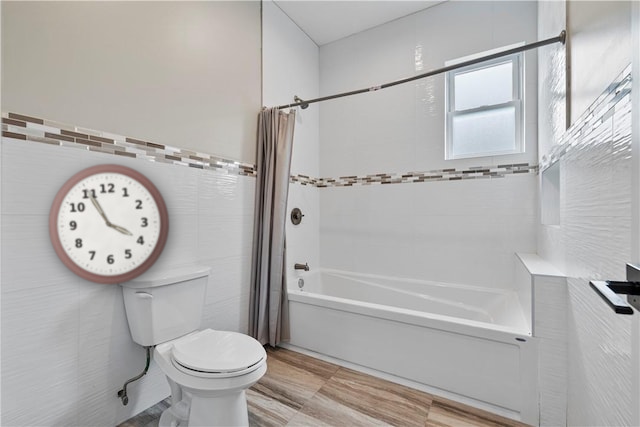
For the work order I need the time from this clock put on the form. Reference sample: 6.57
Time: 3.55
